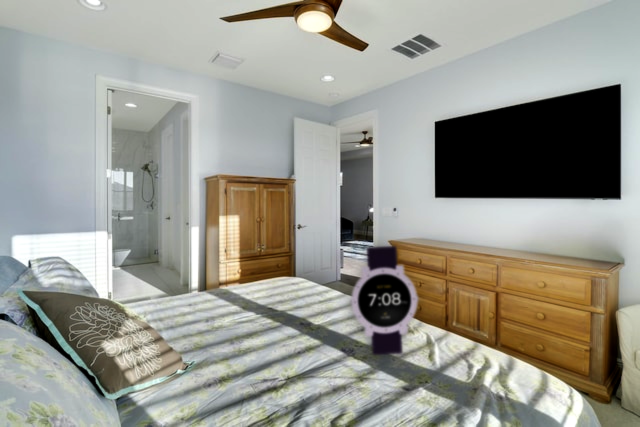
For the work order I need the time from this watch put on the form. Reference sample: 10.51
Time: 7.08
